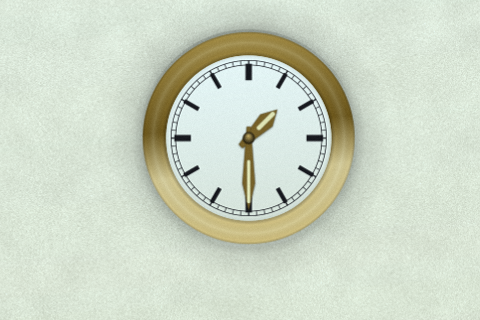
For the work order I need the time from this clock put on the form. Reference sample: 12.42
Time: 1.30
